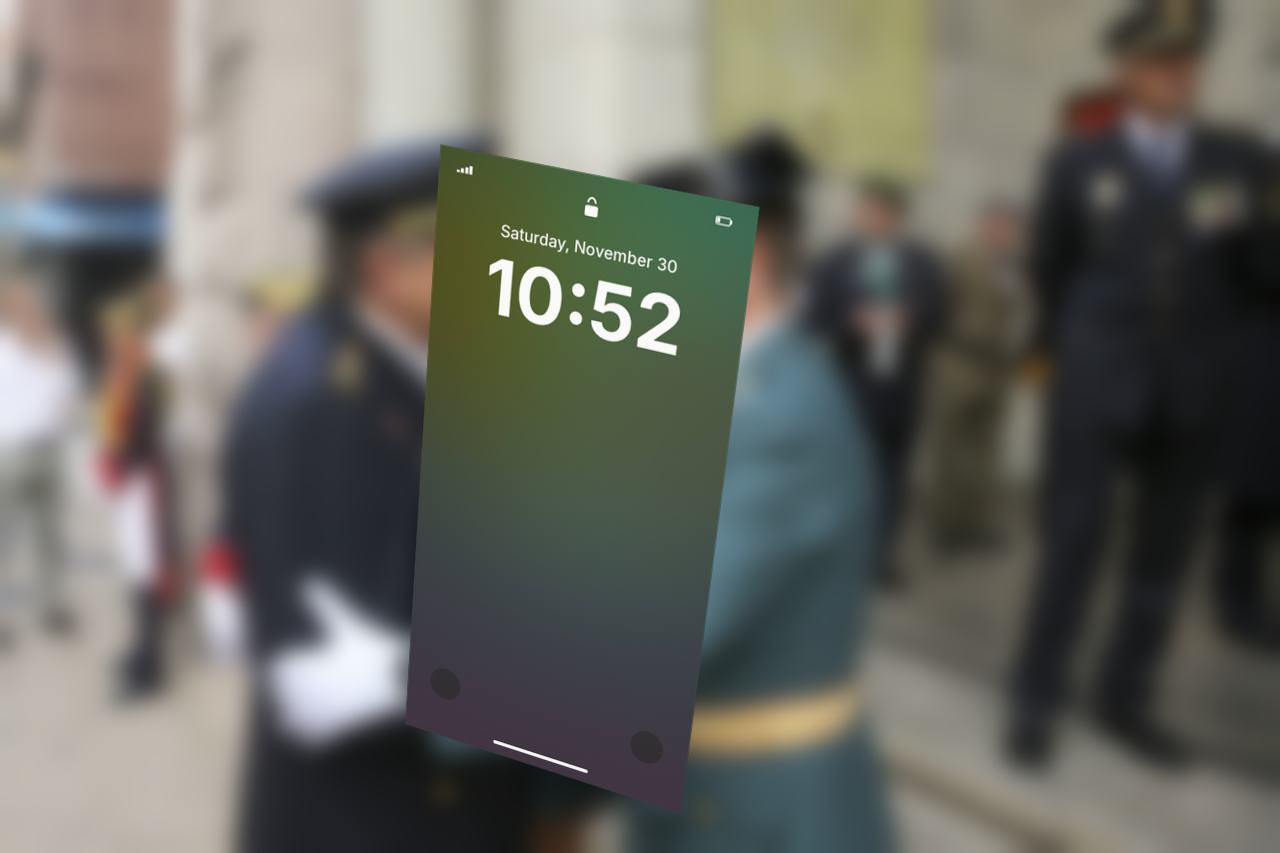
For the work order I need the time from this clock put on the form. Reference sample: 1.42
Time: 10.52
